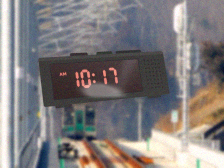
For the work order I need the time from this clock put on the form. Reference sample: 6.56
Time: 10.17
